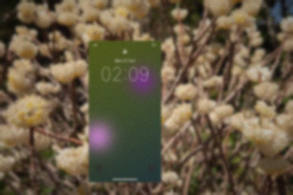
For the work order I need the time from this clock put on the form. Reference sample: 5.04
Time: 2.09
